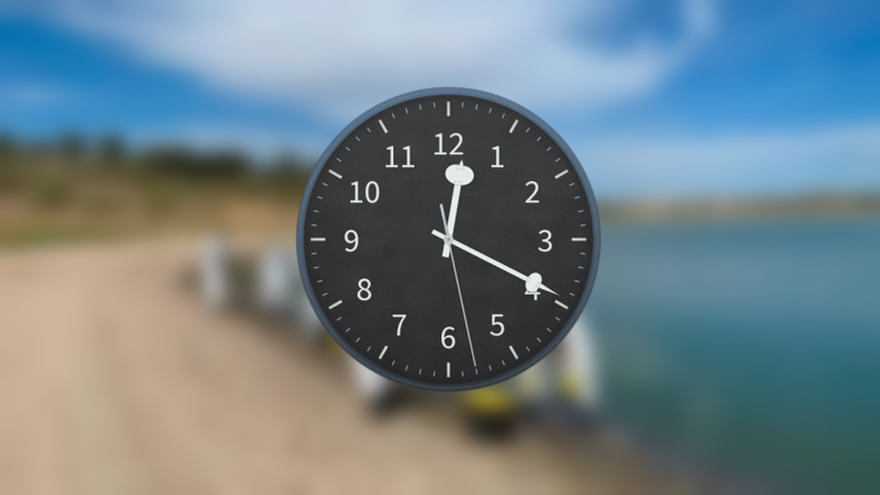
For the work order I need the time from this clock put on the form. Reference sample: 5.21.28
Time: 12.19.28
